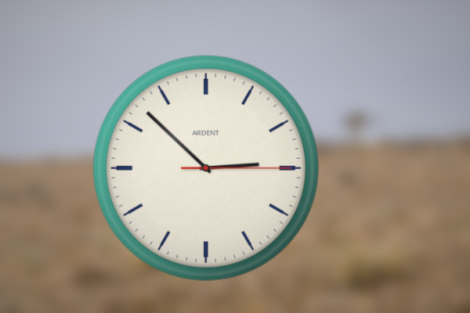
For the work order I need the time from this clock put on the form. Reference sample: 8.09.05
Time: 2.52.15
